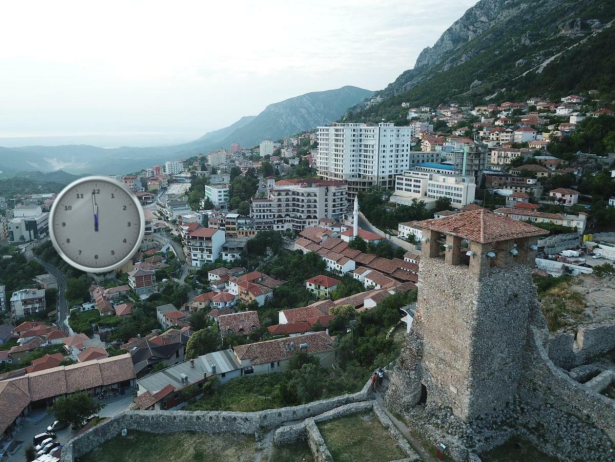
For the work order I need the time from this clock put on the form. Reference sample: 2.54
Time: 11.59
